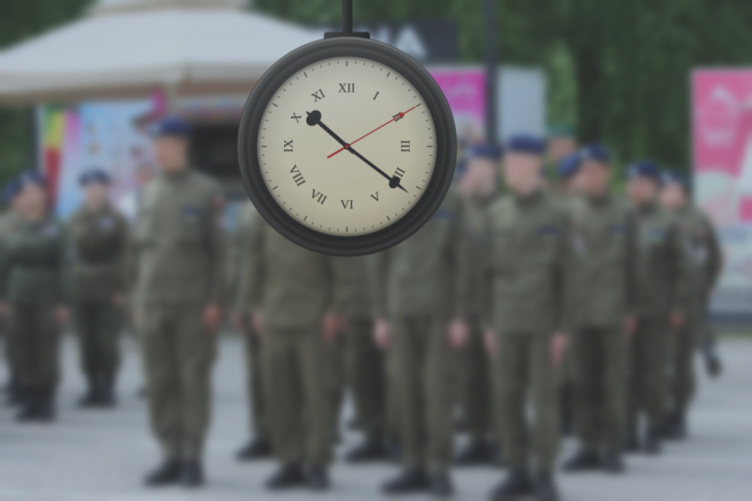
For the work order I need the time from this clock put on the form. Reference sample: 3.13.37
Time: 10.21.10
